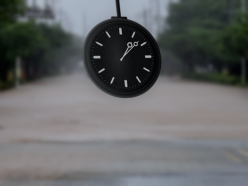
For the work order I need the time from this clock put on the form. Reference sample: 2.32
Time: 1.08
